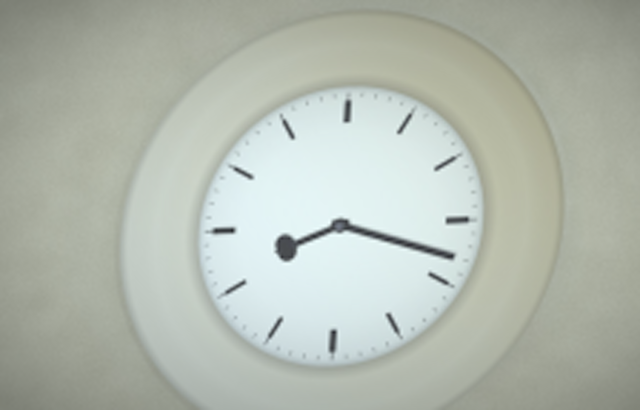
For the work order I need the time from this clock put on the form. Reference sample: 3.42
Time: 8.18
